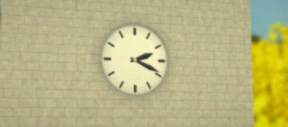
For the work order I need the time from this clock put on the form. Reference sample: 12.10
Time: 2.19
